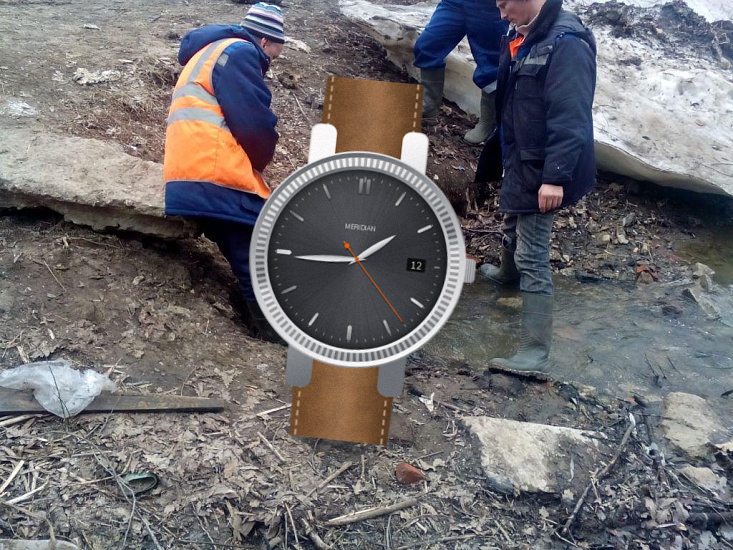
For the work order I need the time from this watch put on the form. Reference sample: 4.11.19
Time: 1.44.23
